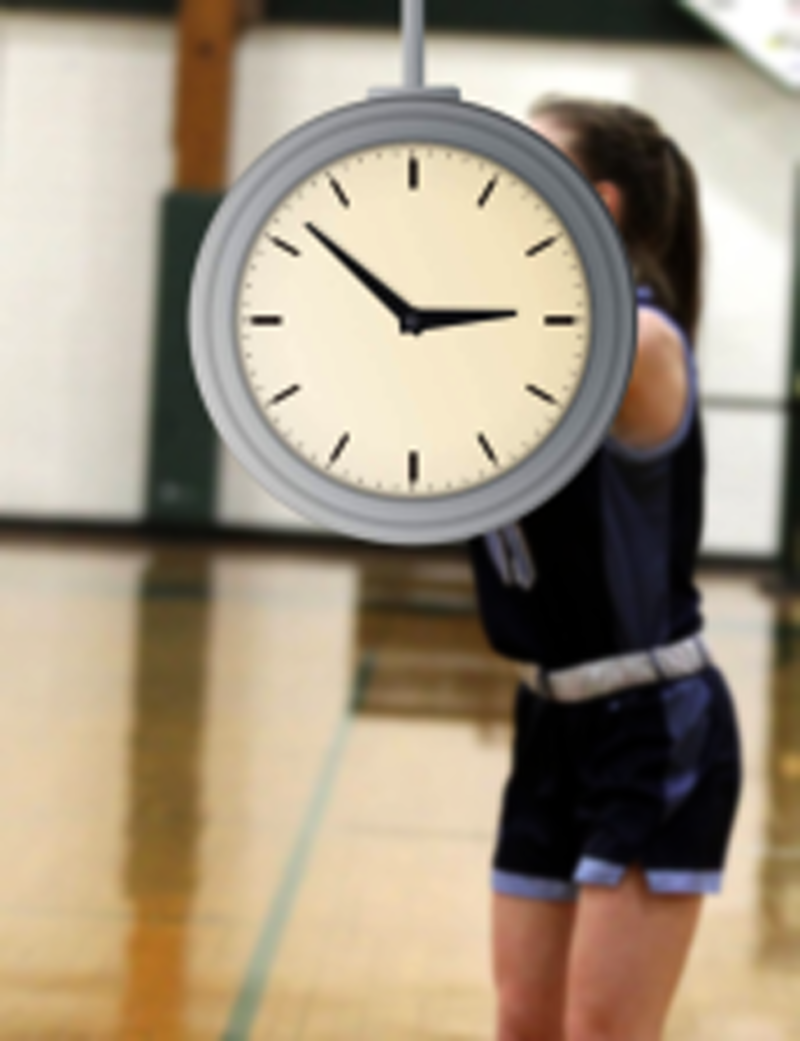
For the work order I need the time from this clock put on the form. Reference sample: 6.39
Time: 2.52
